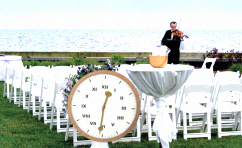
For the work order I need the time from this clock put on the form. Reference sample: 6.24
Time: 12.31
